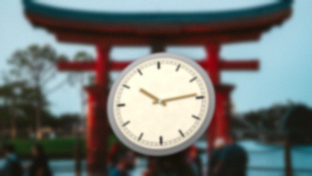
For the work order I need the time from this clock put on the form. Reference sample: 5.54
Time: 10.14
